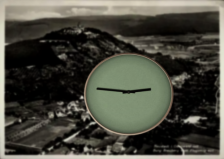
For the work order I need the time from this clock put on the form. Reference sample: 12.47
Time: 2.46
